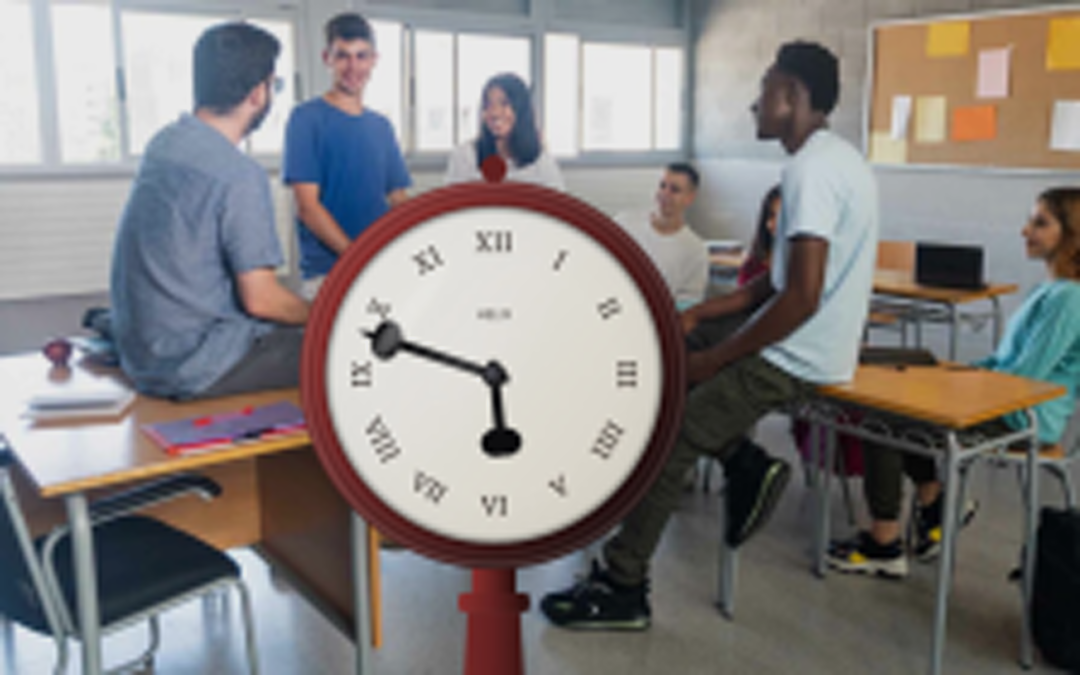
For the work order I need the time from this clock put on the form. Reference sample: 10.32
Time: 5.48
